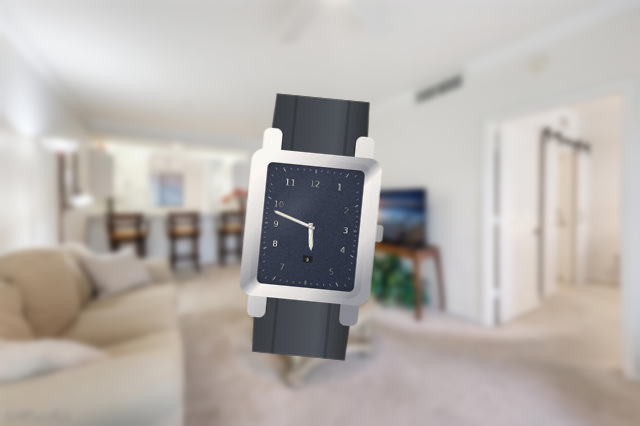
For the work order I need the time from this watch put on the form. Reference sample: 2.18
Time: 5.48
